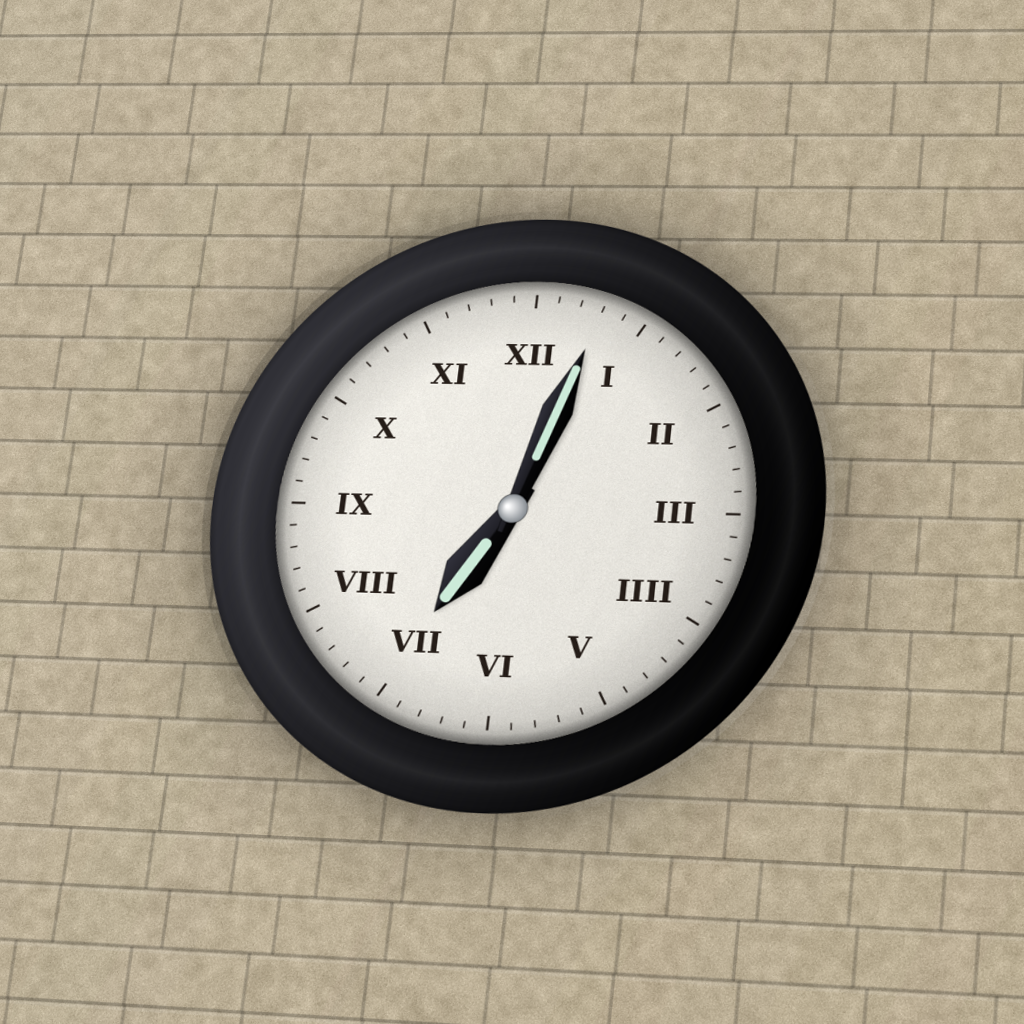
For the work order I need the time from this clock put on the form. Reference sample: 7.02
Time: 7.03
